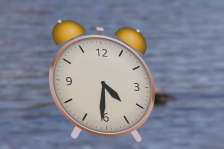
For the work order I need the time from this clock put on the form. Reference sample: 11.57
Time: 4.31
